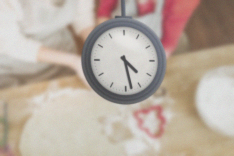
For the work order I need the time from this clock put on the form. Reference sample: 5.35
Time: 4.28
